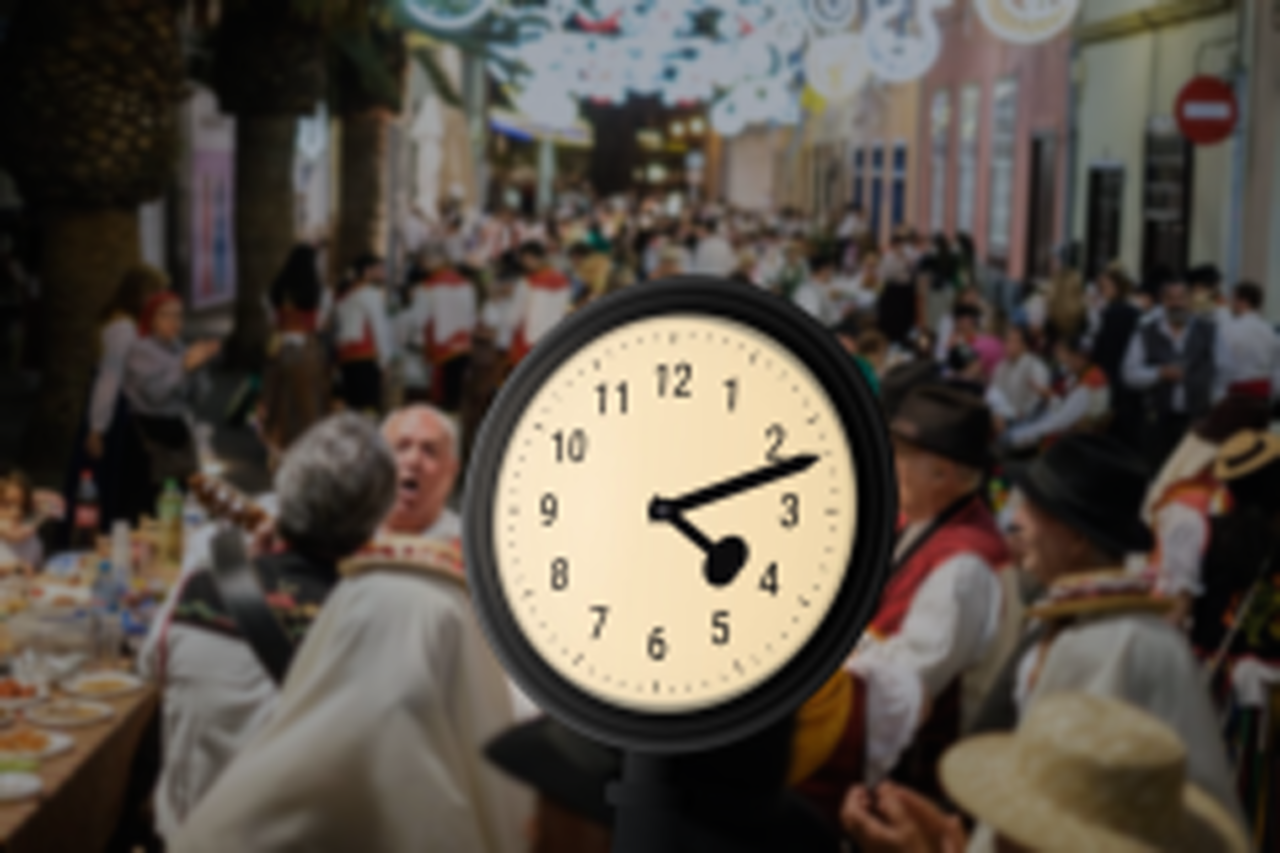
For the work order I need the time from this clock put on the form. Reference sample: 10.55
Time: 4.12
